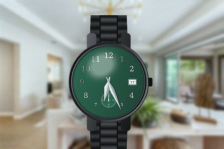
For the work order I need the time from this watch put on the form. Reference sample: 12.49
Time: 6.26
